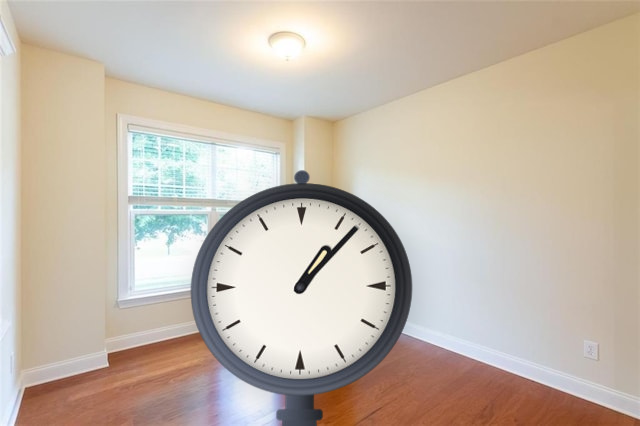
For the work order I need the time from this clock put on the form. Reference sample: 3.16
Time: 1.07
